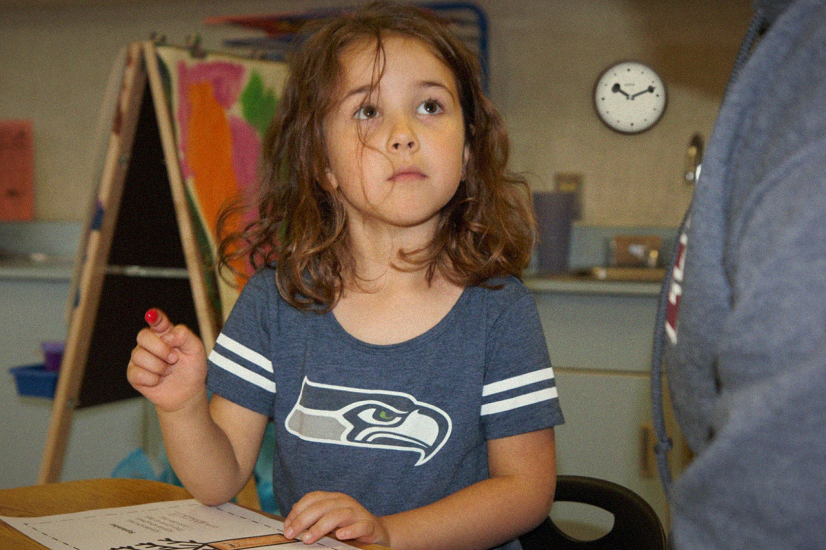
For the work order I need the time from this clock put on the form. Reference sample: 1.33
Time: 10.12
